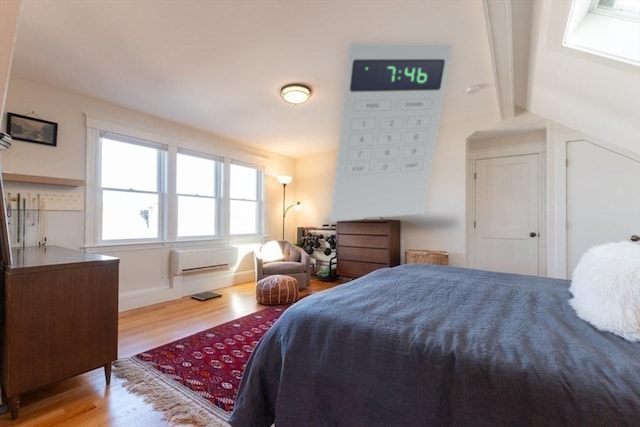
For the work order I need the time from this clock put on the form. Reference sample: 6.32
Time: 7.46
